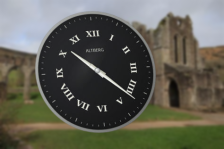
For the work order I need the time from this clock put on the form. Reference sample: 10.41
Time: 10.22
